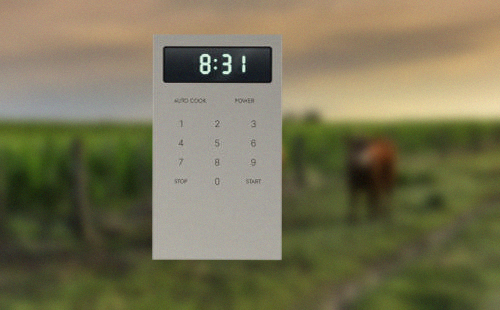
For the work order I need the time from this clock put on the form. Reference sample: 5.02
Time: 8.31
